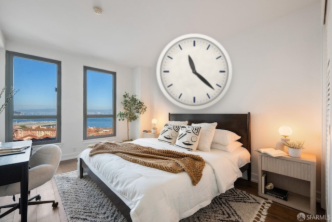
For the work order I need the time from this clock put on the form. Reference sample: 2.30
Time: 11.22
